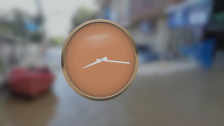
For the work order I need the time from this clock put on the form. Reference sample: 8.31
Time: 8.16
